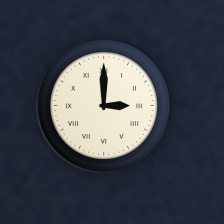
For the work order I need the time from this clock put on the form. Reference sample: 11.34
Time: 3.00
